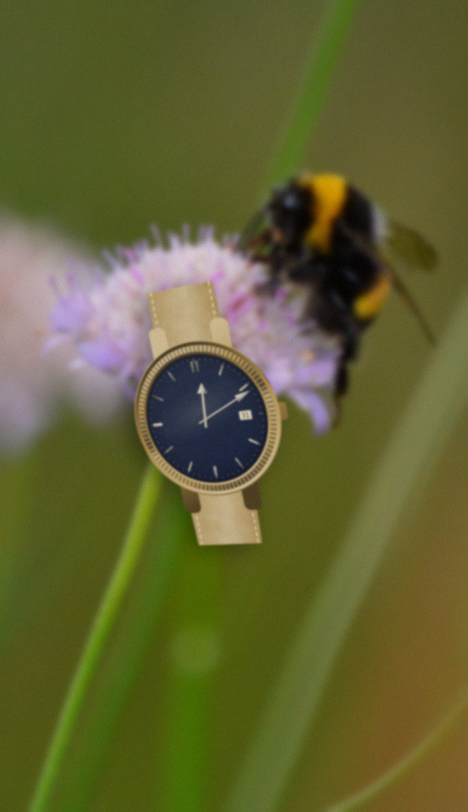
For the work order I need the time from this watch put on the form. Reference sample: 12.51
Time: 12.11
